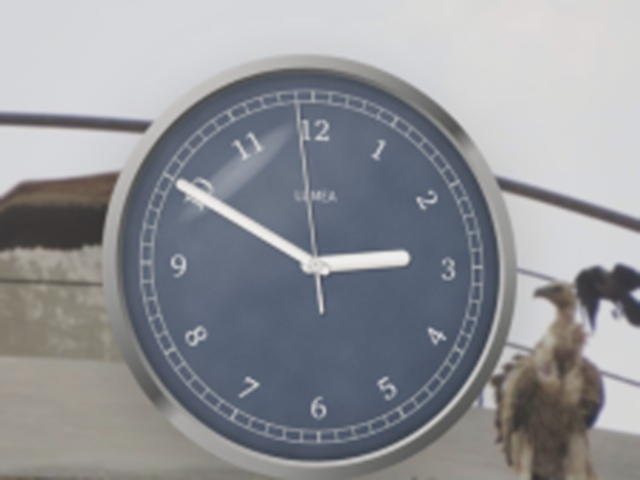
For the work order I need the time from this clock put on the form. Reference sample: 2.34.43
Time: 2.49.59
